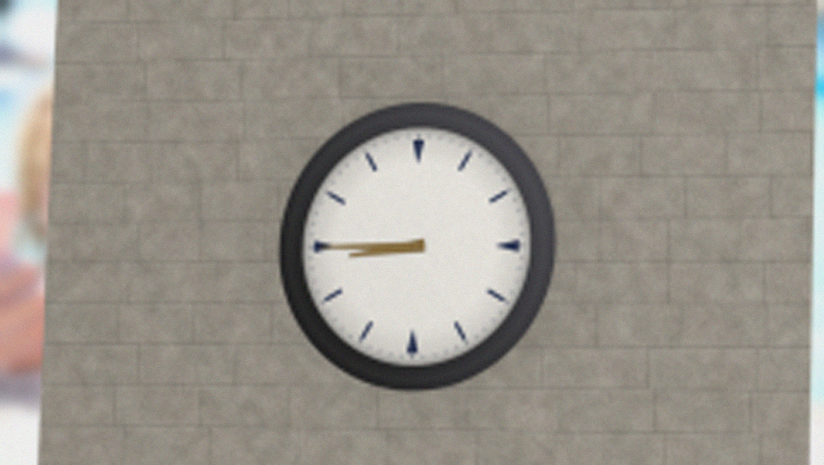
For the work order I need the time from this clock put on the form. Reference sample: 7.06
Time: 8.45
